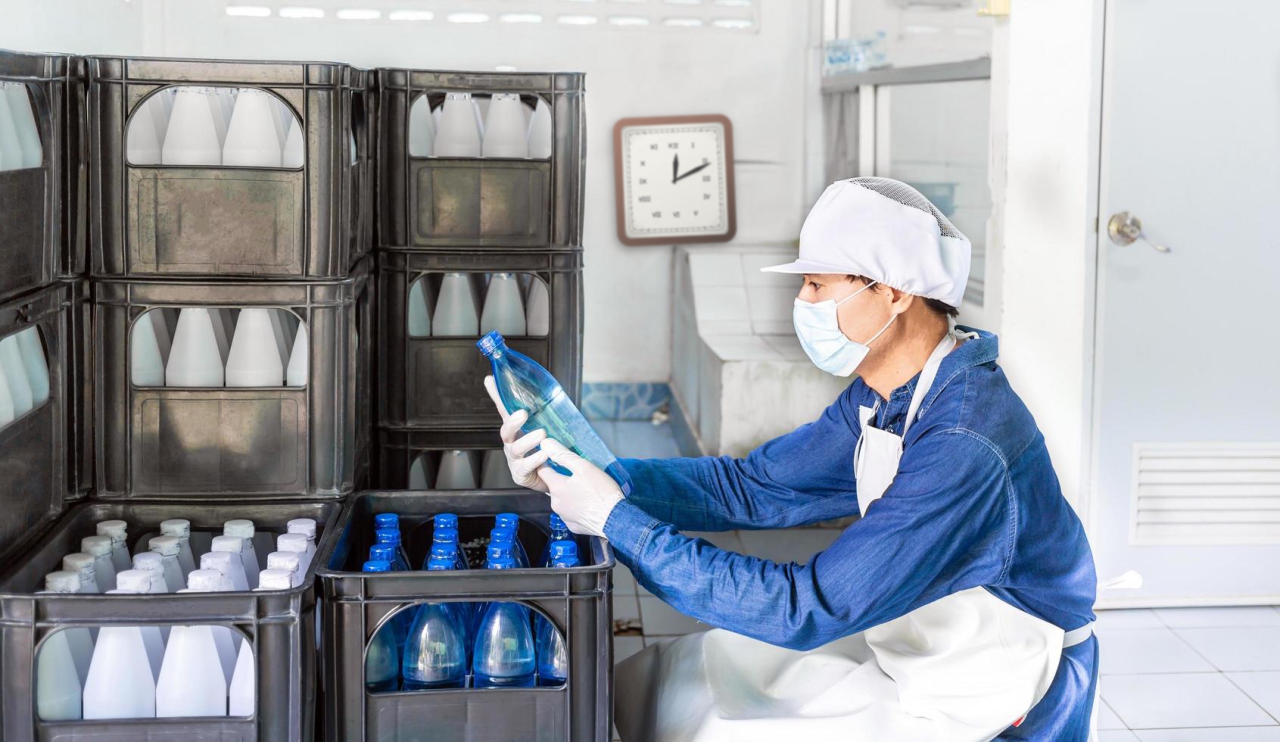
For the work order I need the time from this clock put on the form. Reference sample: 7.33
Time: 12.11
